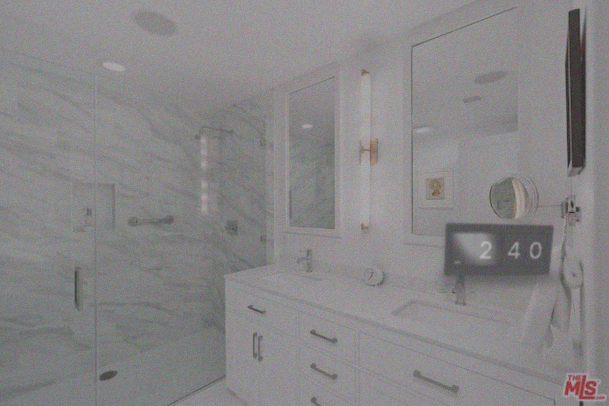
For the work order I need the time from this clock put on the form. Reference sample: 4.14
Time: 2.40
